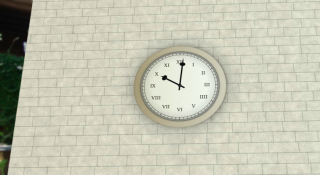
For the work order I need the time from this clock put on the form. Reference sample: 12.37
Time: 10.01
